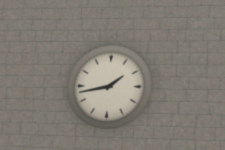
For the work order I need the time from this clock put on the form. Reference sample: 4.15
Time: 1.43
